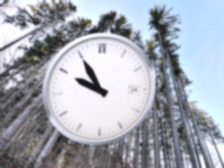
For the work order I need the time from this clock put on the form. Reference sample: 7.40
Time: 9.55
